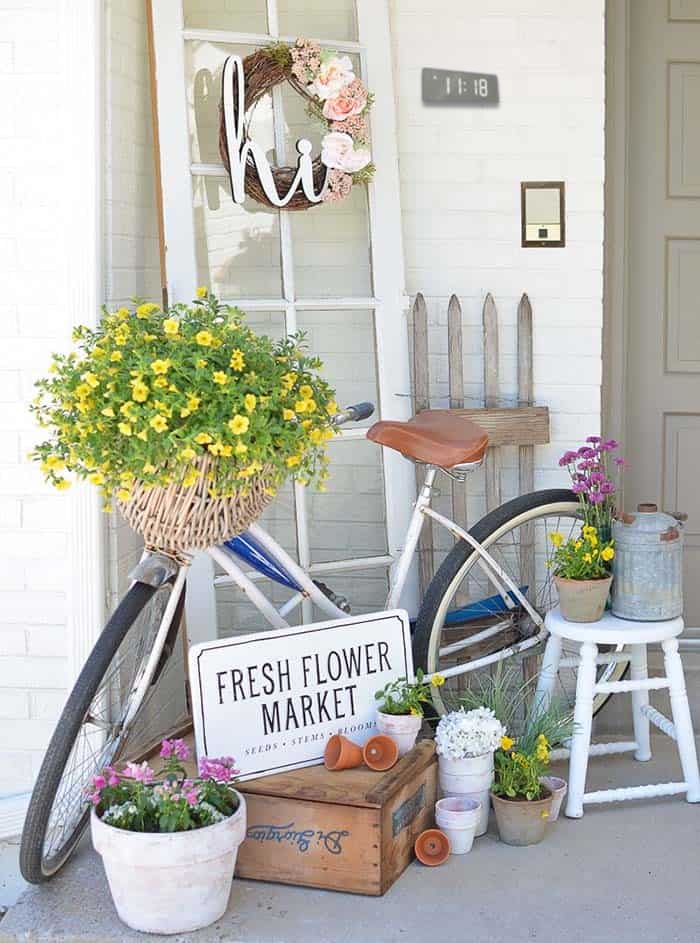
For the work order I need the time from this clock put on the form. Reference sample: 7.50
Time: 11.18
